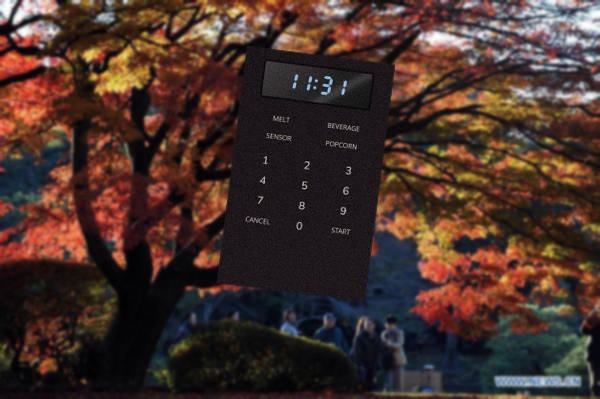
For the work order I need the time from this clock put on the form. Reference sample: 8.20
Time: 11.31
